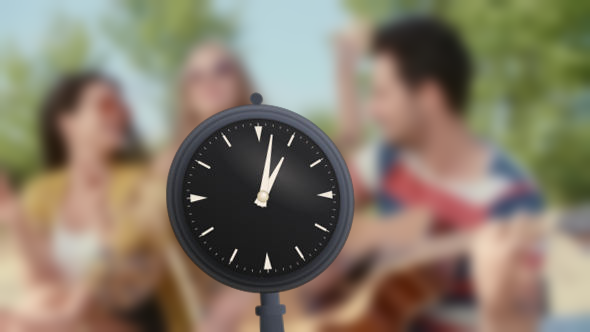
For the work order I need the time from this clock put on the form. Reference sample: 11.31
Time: 1.02
